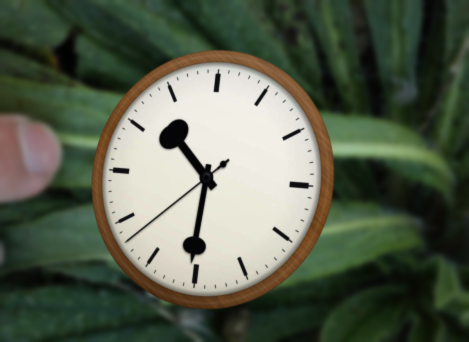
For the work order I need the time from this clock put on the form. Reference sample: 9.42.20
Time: 10.30.38
